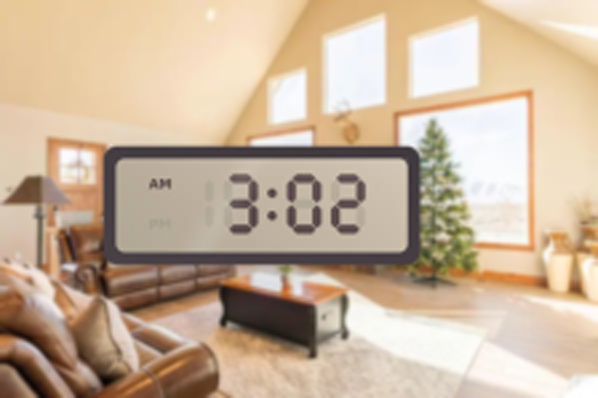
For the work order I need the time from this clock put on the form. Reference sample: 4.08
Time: 3.02
